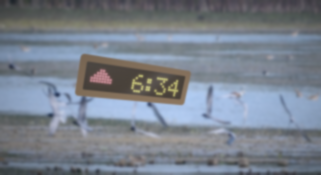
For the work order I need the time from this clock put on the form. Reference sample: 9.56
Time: 6.34
